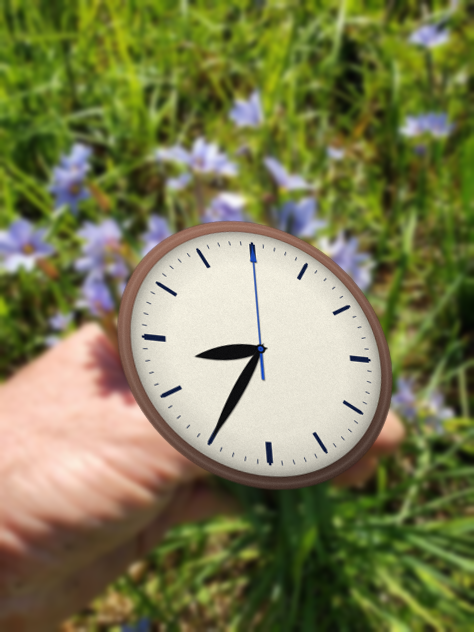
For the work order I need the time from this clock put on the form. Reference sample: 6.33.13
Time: 8.35.00
